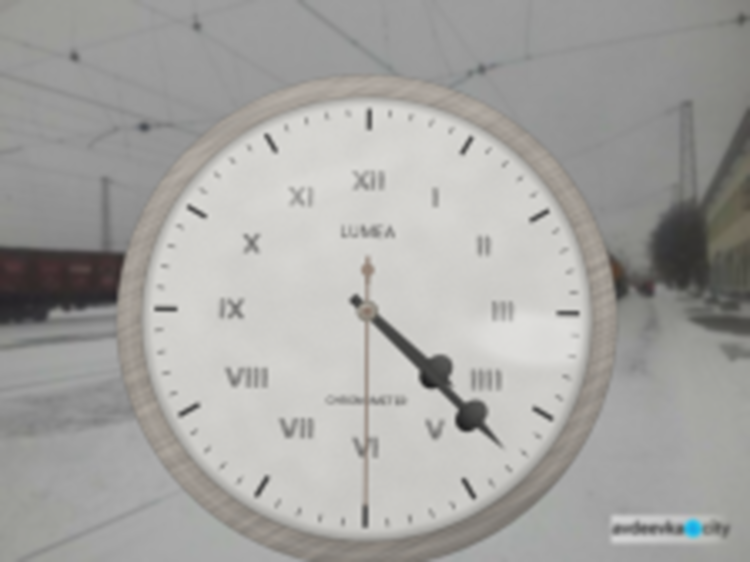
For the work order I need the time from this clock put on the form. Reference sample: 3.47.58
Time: 4.22.30
